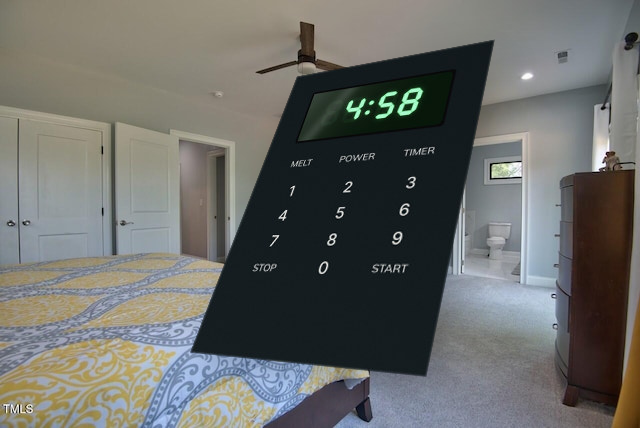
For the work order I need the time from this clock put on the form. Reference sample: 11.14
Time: 4.58
